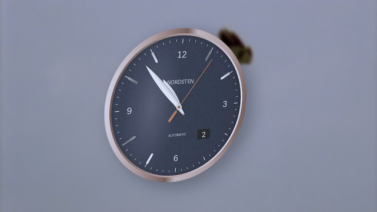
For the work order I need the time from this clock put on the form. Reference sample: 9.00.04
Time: 10.53.06
